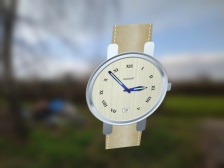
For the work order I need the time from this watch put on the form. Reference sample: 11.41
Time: 2.53
